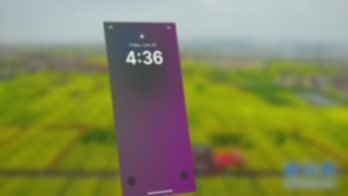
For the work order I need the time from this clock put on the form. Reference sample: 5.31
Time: 4.36
